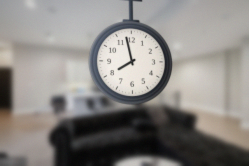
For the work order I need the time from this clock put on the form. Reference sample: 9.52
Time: 7.58
